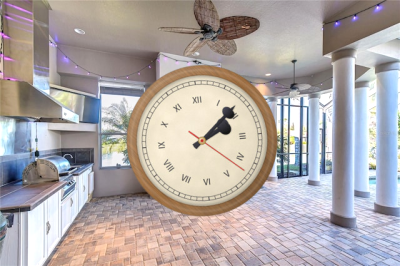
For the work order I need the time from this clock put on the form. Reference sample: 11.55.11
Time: 2.08.22
